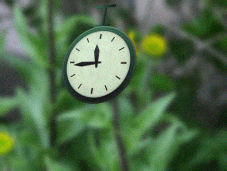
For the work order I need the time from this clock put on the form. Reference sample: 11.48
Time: 11.44
